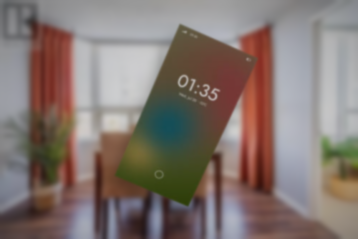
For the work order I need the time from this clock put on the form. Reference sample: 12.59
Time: 1.35
